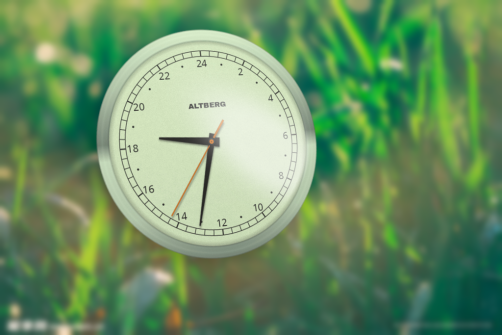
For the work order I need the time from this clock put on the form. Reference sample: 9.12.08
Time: 18.32.36
